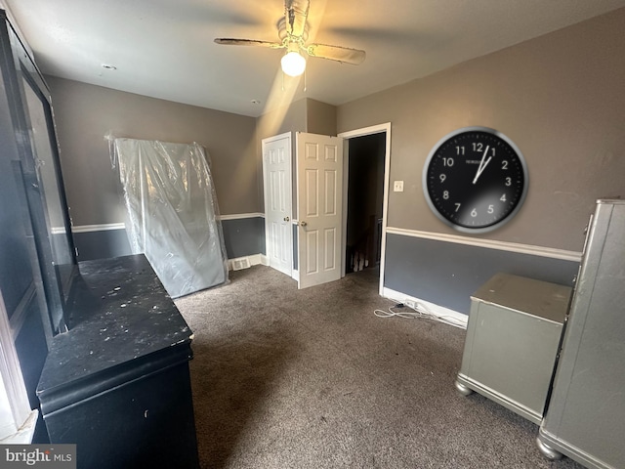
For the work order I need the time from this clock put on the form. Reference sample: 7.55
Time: 1.03
